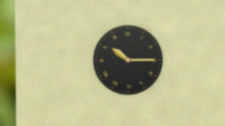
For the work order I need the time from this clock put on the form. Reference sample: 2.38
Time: 10.15
